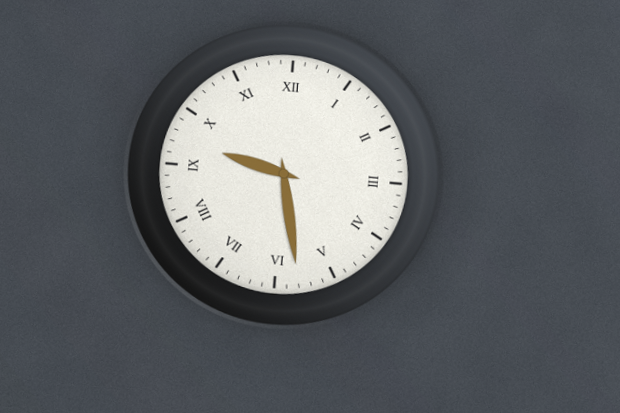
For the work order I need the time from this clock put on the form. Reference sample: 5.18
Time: 9.28
